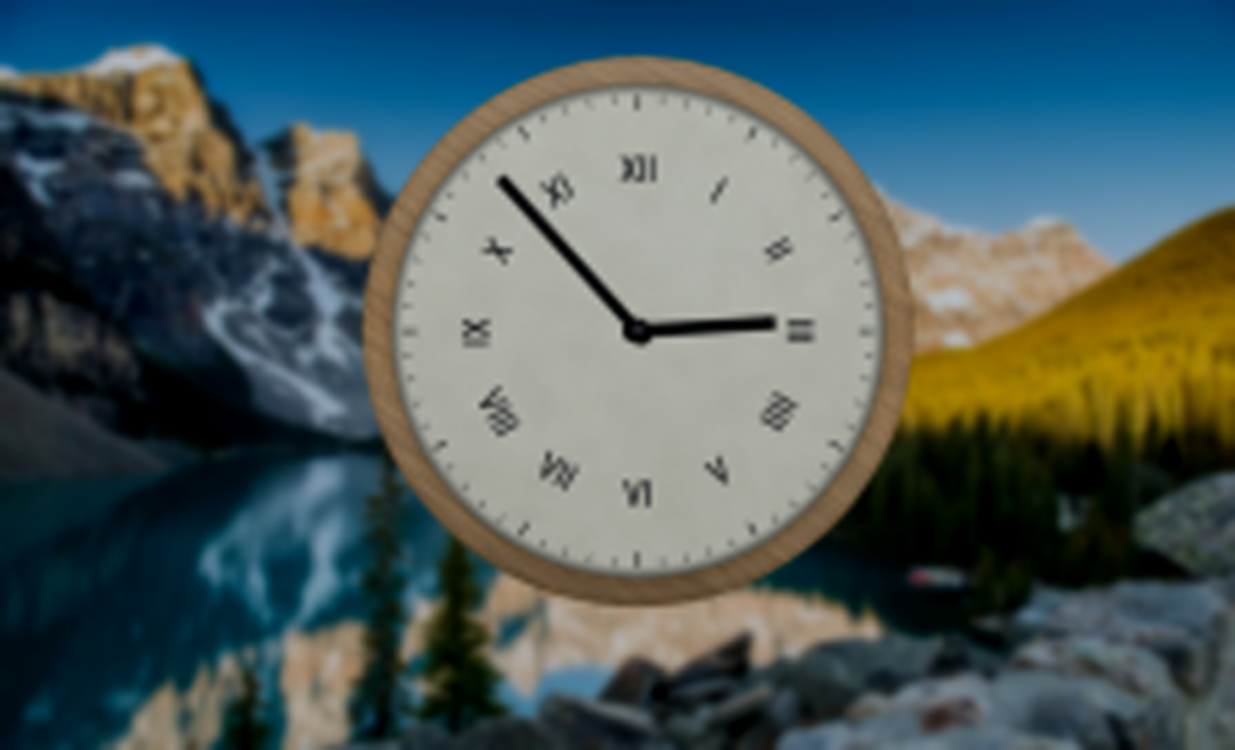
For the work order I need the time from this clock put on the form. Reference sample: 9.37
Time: 2.53
